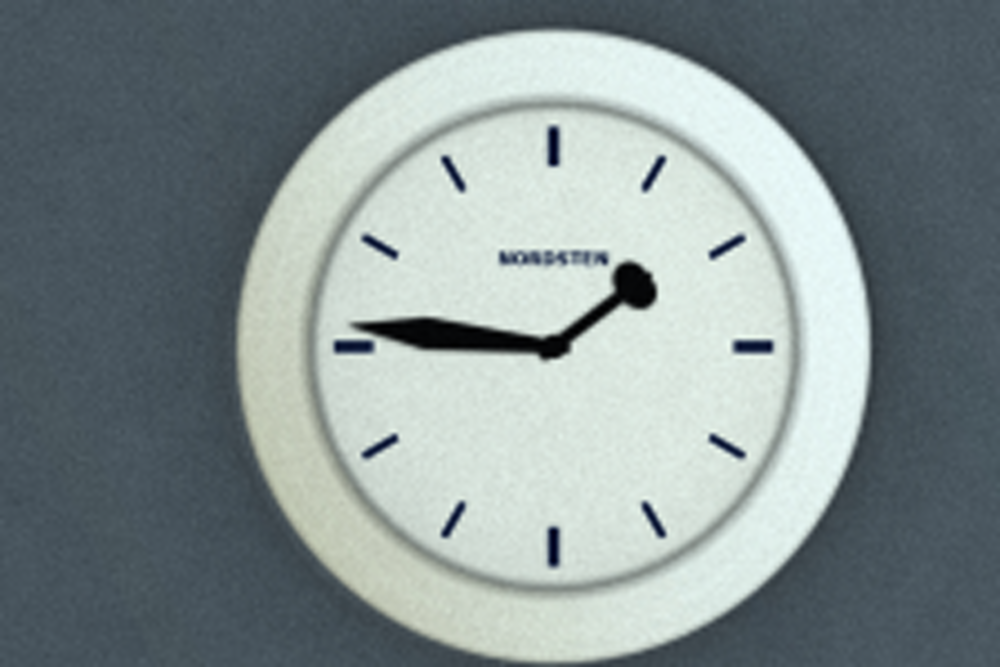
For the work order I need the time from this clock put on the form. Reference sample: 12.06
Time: 1.46
